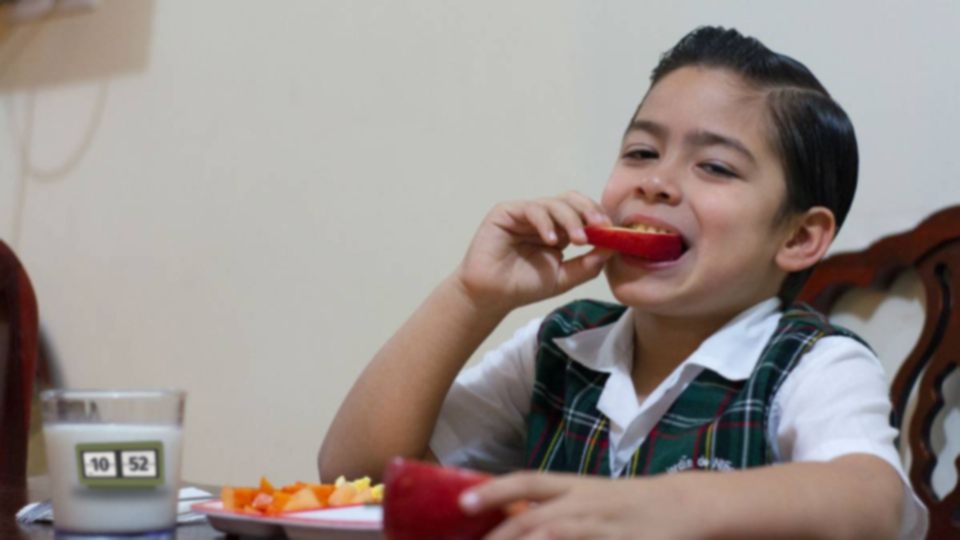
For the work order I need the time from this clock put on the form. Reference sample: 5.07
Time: 10.52
